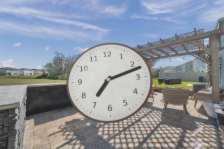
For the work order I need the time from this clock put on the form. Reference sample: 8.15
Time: 7.12
